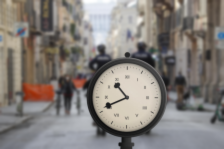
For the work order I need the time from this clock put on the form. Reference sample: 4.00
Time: 10.41
